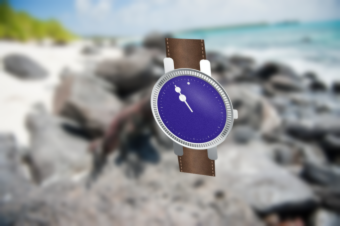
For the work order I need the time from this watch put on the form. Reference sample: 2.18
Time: 10.55
